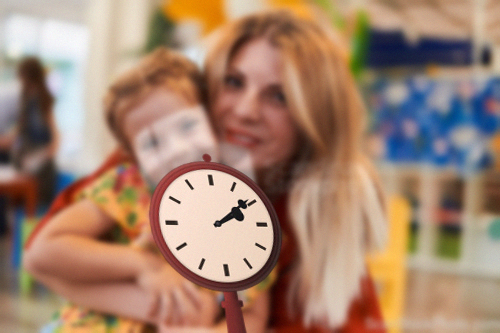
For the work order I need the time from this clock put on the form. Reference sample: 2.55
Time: 2.09
